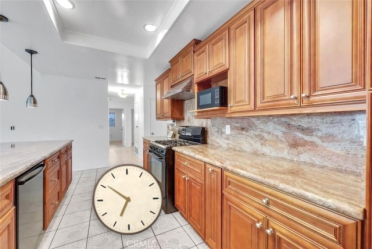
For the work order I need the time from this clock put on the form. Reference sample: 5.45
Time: 6.51
